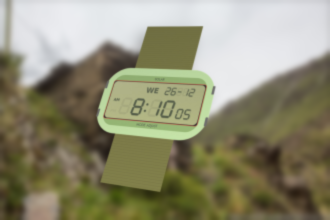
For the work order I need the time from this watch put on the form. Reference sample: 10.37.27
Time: 8.10.05
